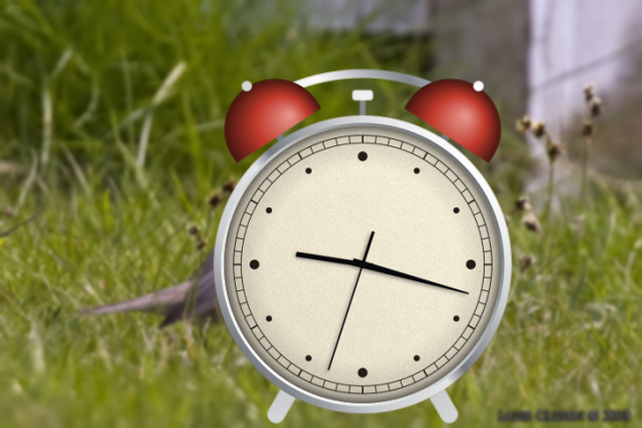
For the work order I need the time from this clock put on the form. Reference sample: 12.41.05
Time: 9.17.33
